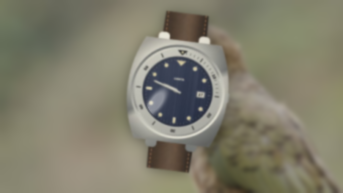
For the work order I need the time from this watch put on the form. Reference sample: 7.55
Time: 9.48
